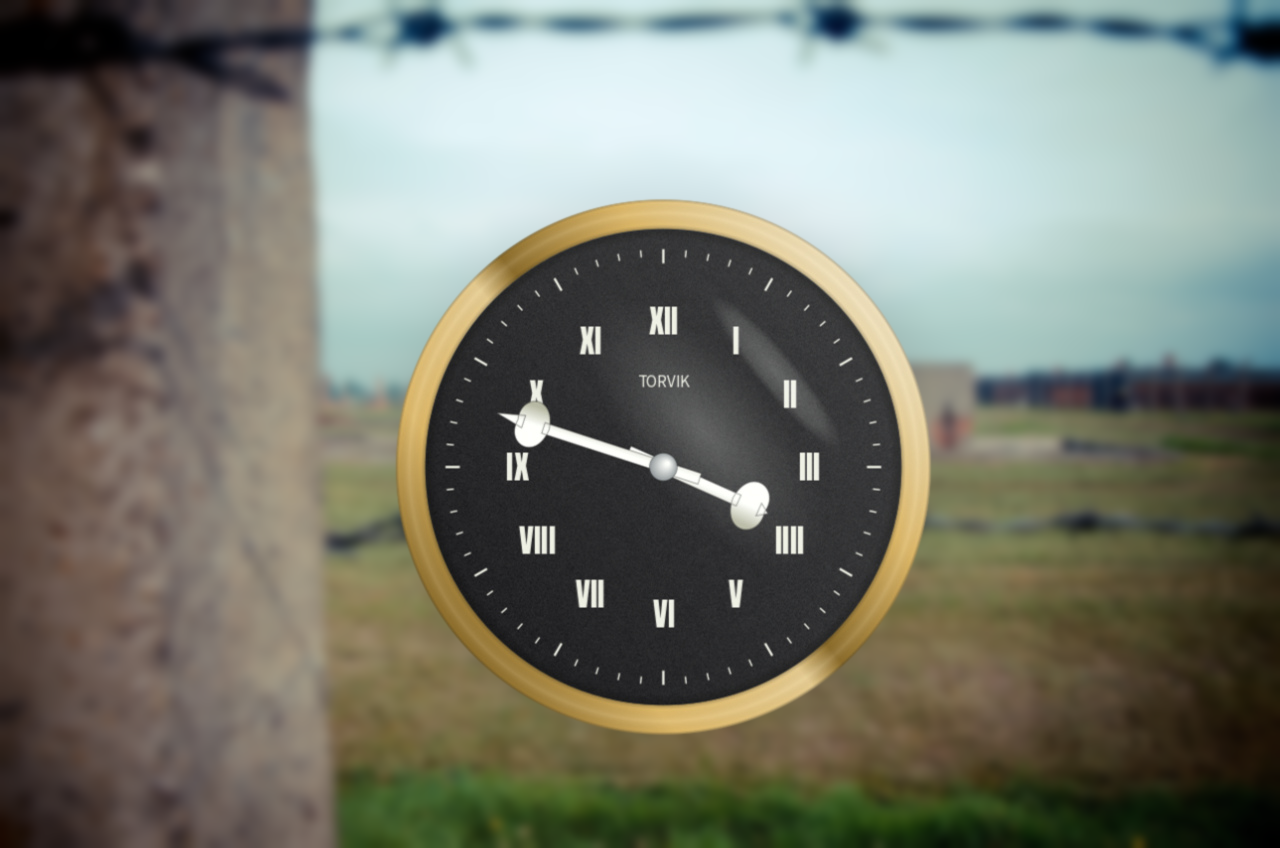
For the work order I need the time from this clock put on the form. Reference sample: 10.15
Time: 3.48
